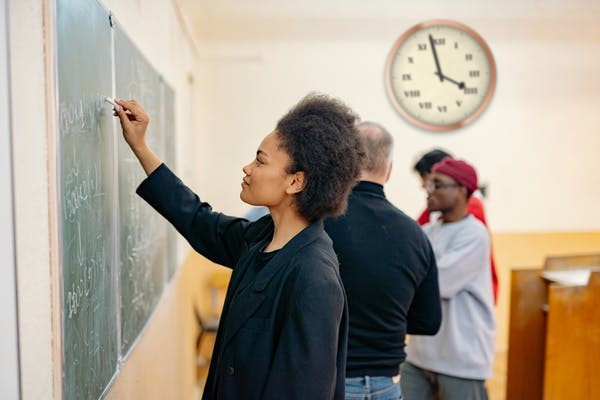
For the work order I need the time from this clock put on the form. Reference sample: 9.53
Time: 3.58
